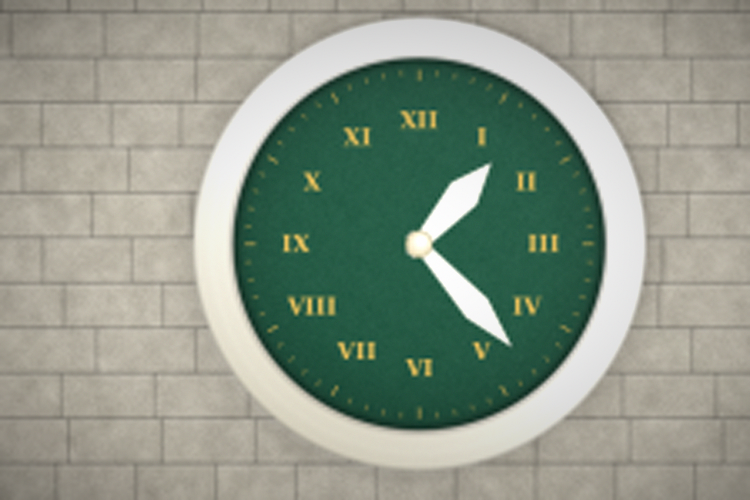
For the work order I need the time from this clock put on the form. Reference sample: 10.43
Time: 1.23
